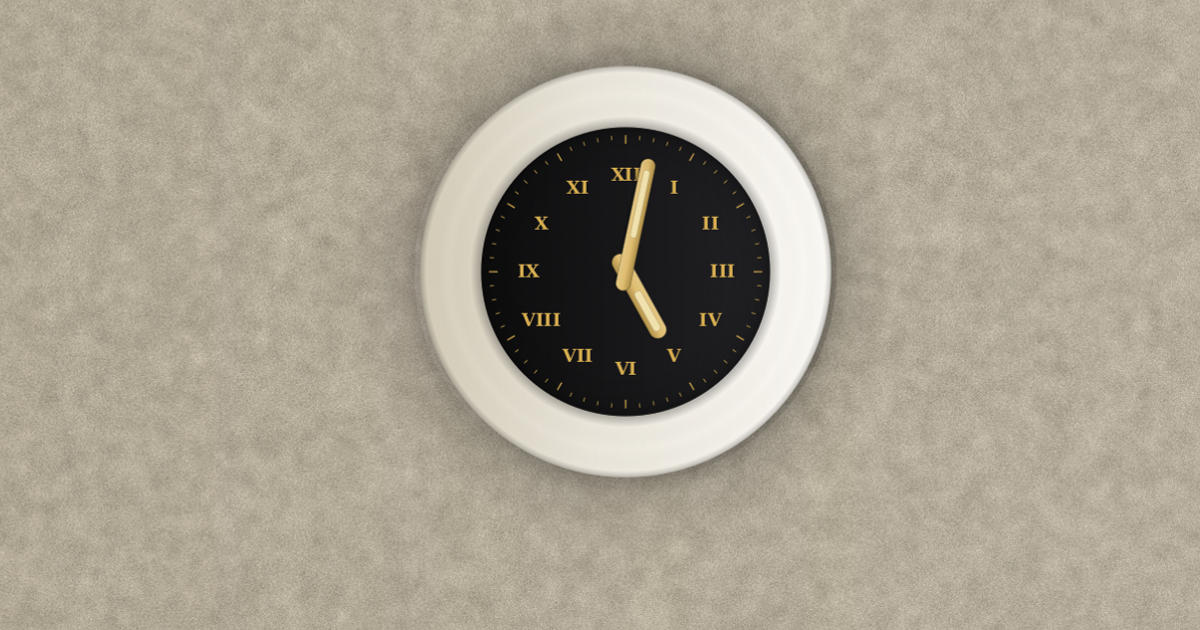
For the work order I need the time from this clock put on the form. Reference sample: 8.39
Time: 5.02
